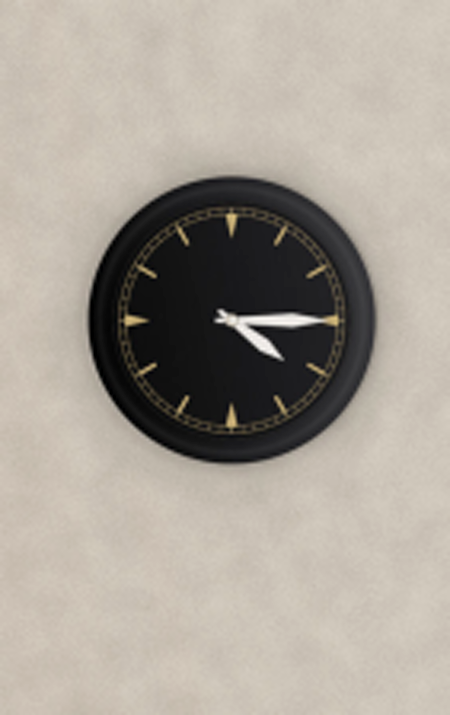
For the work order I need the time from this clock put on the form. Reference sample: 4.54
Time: 4.15
